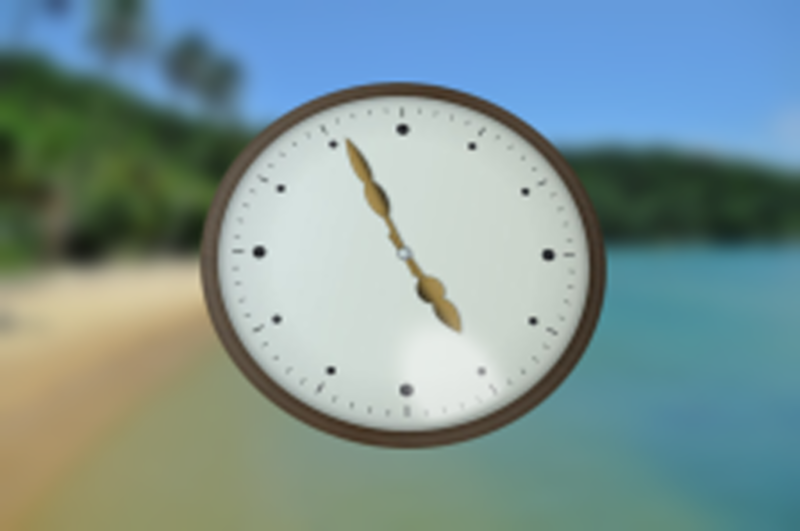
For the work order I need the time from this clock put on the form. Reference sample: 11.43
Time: 4.56
